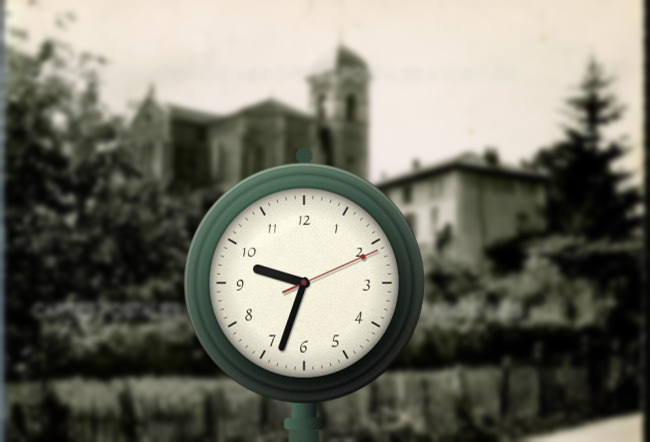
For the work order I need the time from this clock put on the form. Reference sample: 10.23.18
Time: 9.33.11
